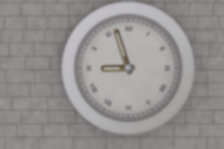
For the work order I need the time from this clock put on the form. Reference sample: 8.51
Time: 8.57
